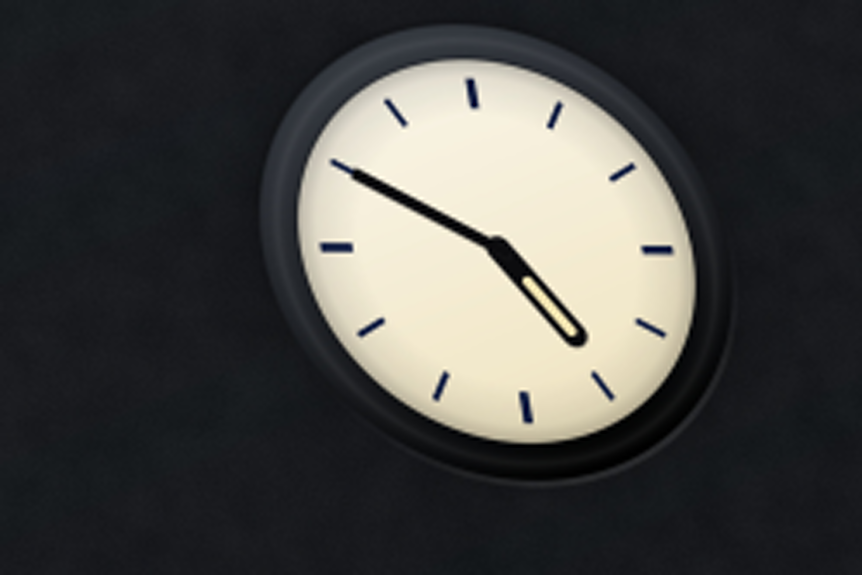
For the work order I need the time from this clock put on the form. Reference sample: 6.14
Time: 4.50
